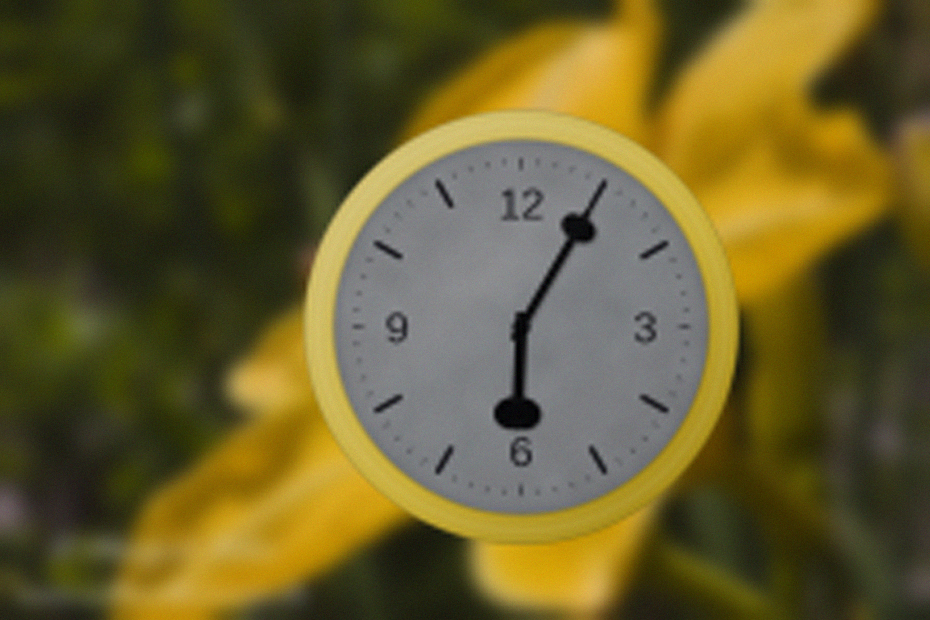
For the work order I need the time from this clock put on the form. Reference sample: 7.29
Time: 6.05
